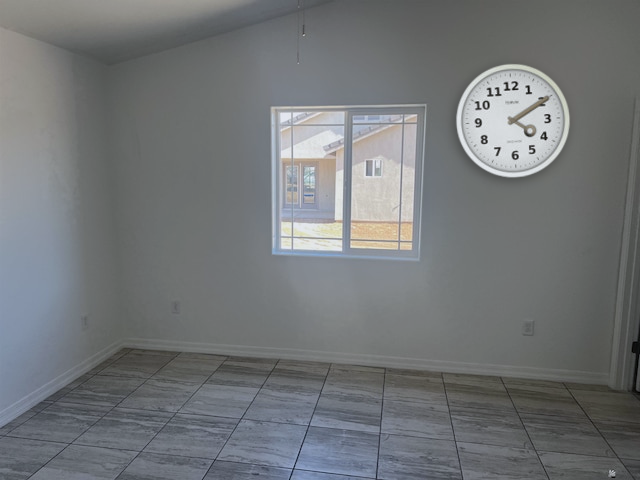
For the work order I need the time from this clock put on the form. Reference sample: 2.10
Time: 4.10
